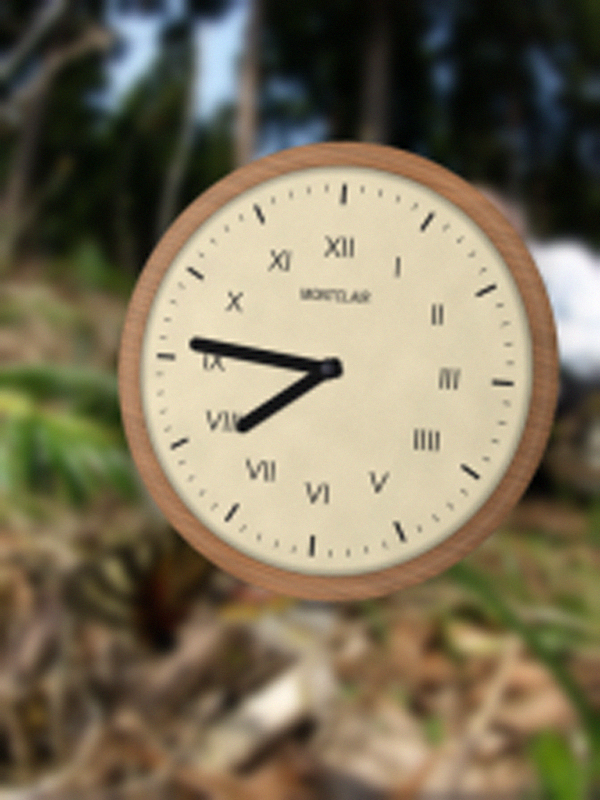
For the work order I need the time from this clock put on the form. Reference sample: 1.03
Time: 7.46
